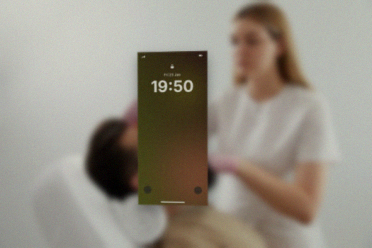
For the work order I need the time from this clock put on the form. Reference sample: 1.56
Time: 19.50
